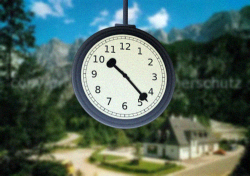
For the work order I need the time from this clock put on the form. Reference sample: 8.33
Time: 10.23
